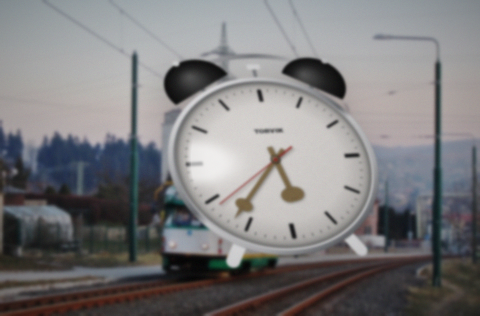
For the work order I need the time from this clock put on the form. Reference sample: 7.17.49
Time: 5.36.39
